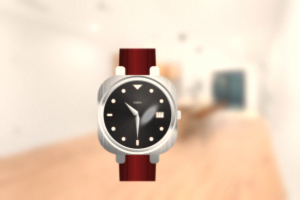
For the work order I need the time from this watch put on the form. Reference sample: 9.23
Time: 10.30
